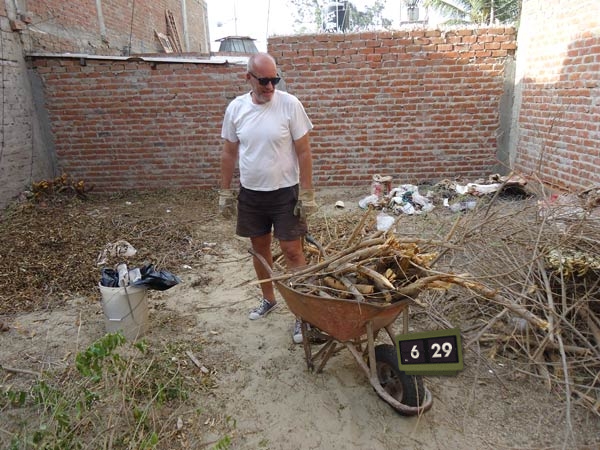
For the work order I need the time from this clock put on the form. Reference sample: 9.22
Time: 6.29
